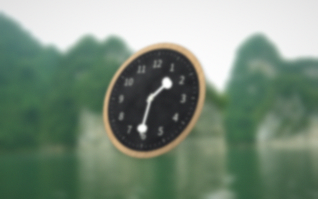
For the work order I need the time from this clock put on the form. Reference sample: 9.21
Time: 1.31
